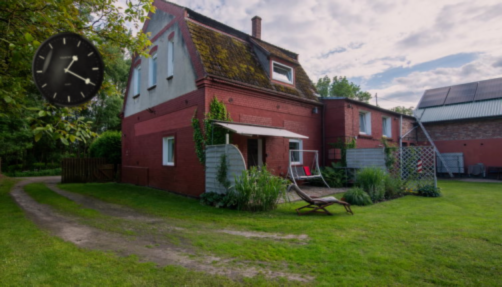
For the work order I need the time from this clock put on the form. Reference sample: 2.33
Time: 1.20
